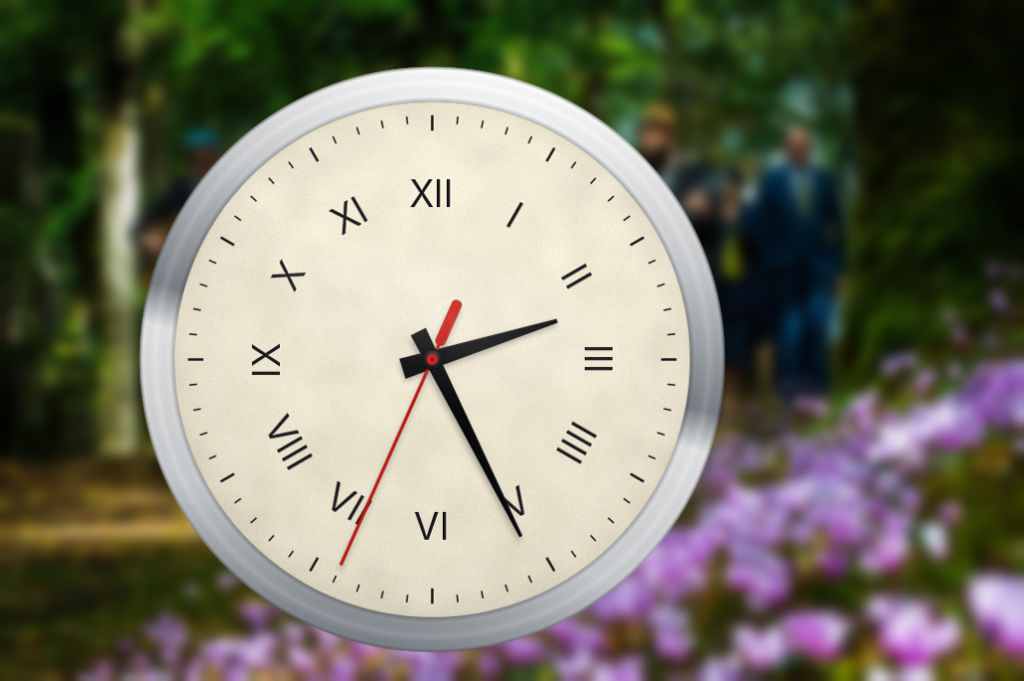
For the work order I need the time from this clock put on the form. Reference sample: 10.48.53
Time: 2.25.34
